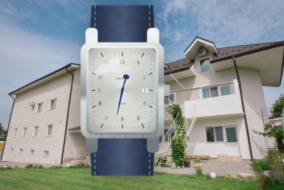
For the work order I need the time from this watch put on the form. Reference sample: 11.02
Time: 12.32
